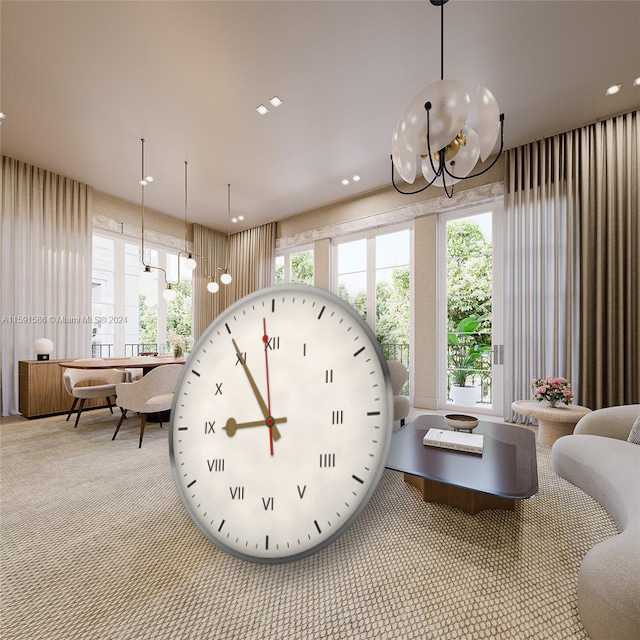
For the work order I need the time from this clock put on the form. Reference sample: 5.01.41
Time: 8.54.59
